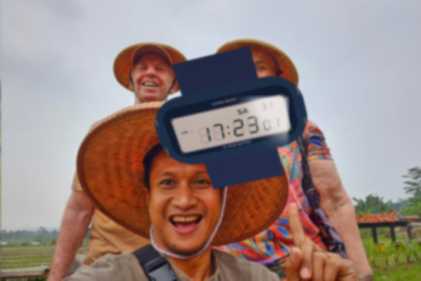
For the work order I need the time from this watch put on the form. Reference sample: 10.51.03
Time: 17.23.01
